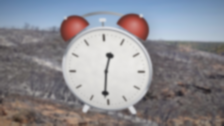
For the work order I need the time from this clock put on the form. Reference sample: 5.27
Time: 12.31
